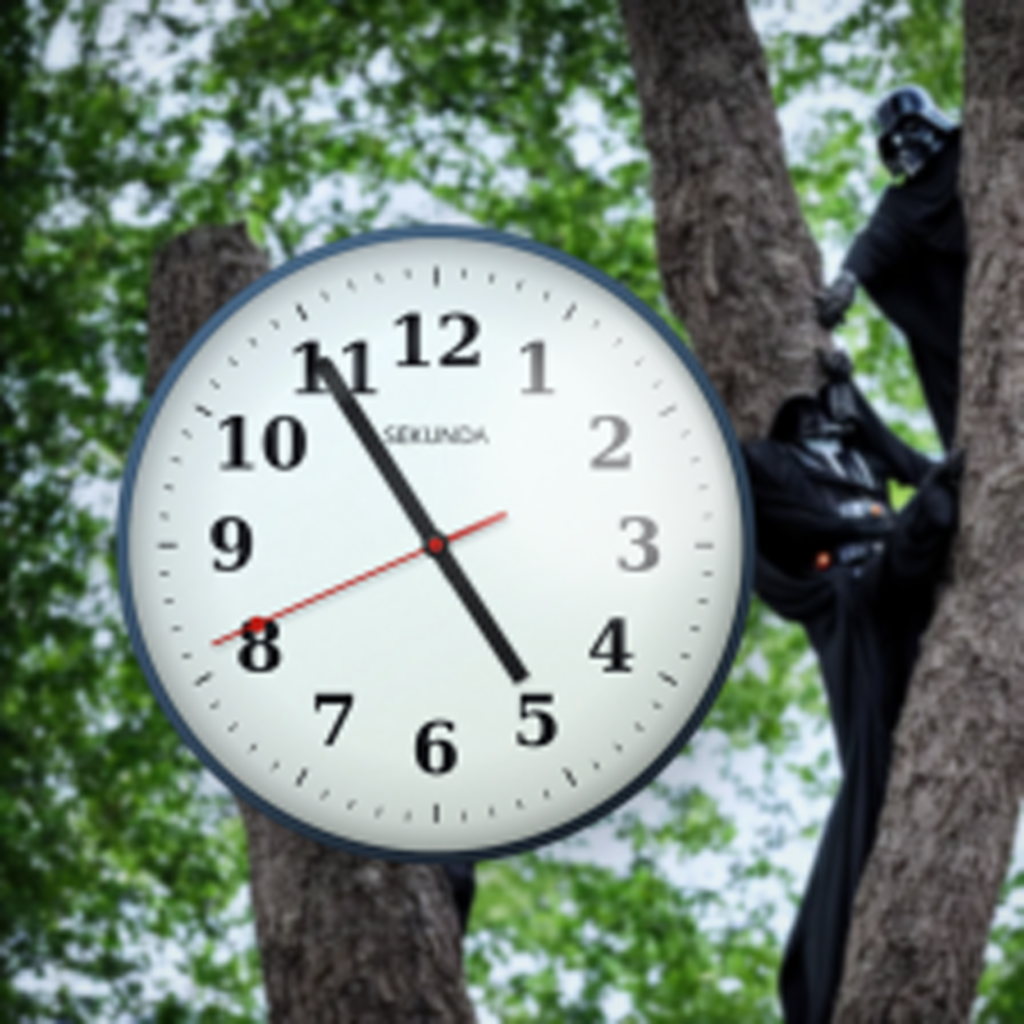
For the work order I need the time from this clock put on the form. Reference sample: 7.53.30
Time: 4.54.41
